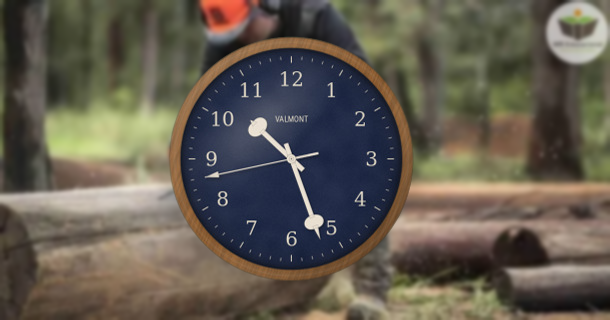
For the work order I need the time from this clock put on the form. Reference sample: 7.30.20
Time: 10.26.43
